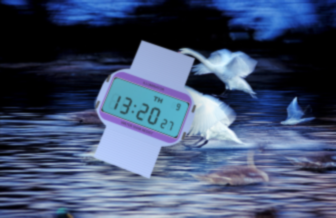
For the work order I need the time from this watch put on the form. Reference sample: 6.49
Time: 13.20
